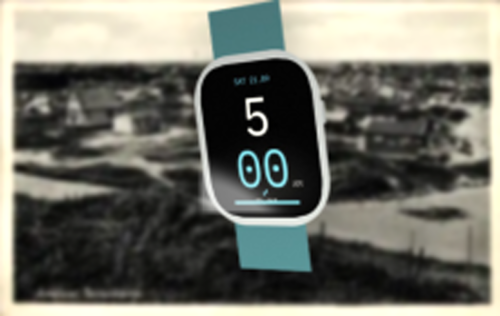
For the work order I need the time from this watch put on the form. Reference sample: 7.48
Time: 5.00
